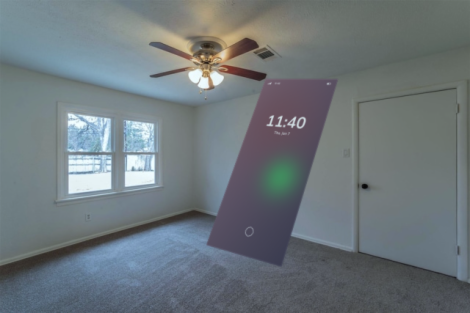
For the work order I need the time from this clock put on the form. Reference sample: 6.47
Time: 11.40
